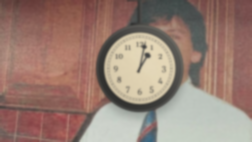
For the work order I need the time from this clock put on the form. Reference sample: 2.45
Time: 1.02
